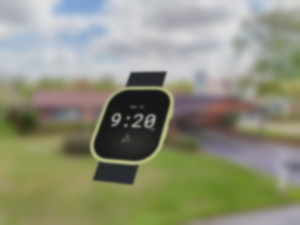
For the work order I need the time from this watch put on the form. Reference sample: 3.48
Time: 9.20
